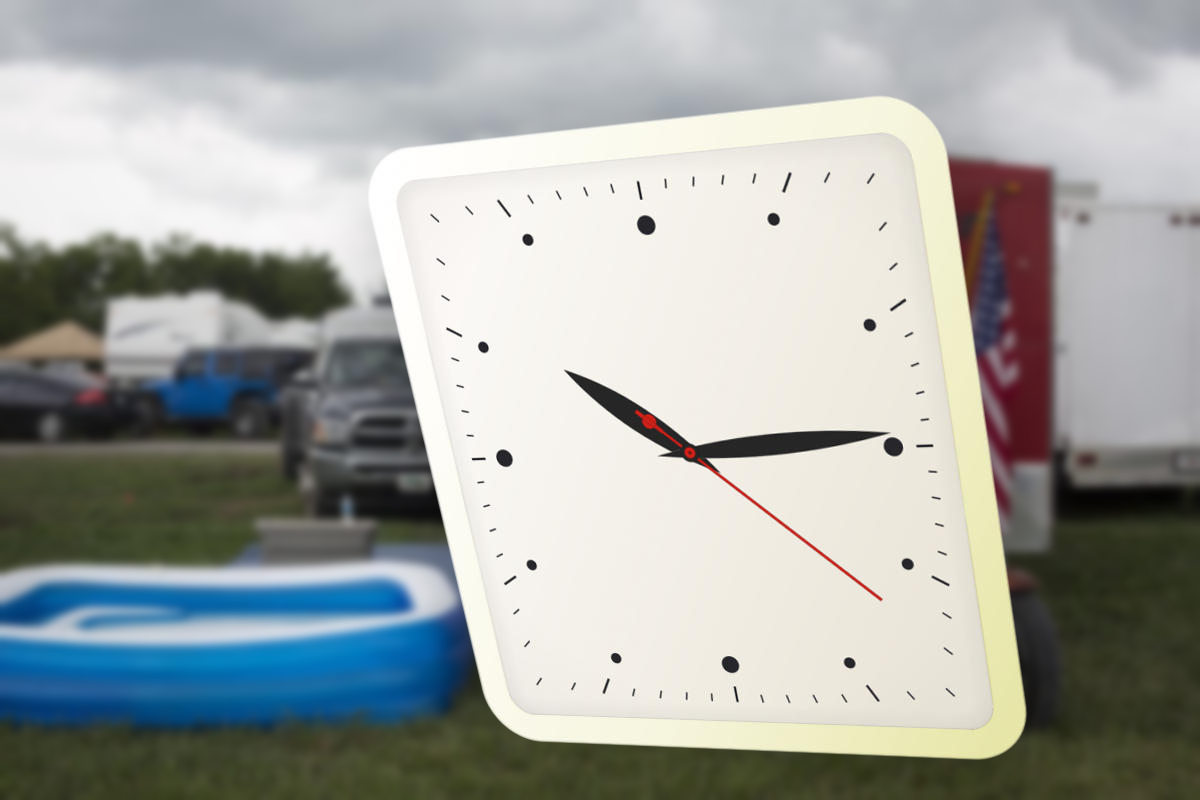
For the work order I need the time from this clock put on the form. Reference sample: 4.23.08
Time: 10.14.22
